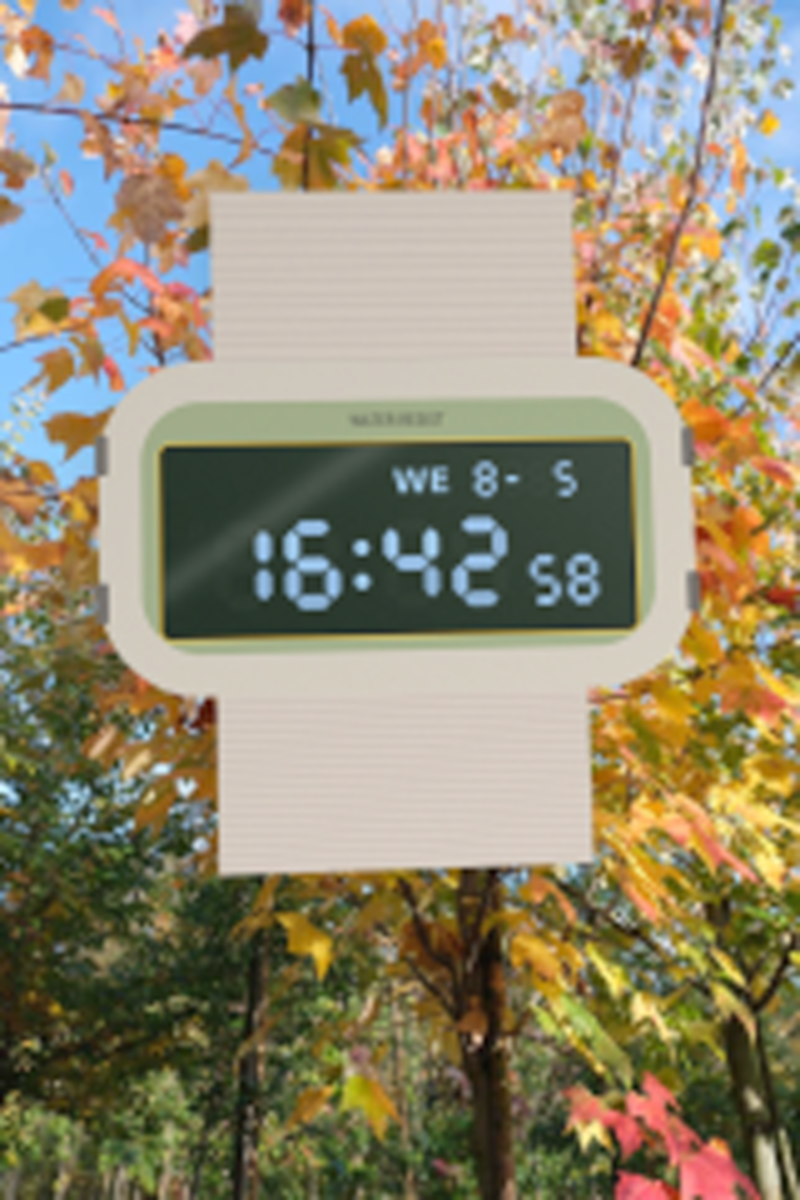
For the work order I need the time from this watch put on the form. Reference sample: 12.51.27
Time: 16.42.58
